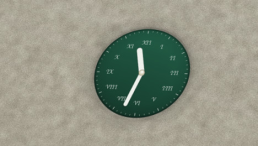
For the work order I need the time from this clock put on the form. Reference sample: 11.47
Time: 11.33
